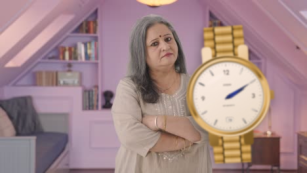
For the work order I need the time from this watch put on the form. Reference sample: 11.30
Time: 2.10
